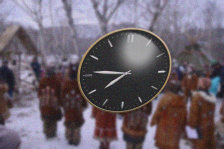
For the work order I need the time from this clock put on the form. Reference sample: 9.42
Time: 7.46
